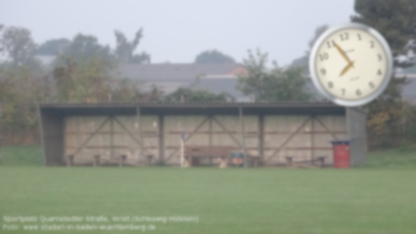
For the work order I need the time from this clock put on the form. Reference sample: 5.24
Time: 7.56
